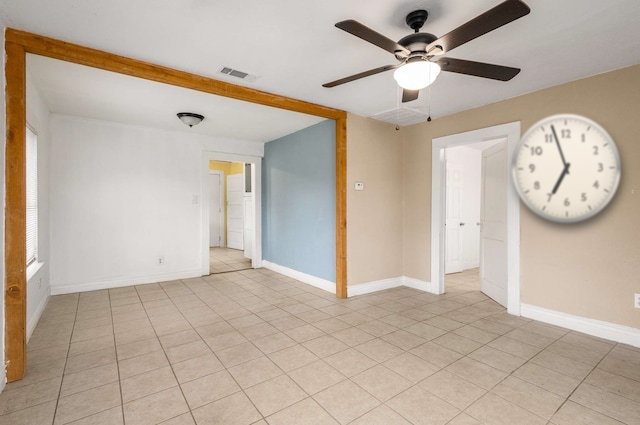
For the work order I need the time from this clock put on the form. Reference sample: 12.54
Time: 6.57
